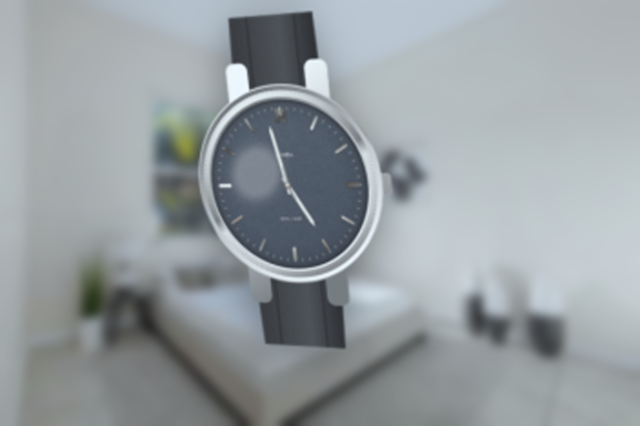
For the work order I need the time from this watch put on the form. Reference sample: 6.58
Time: 4.58
